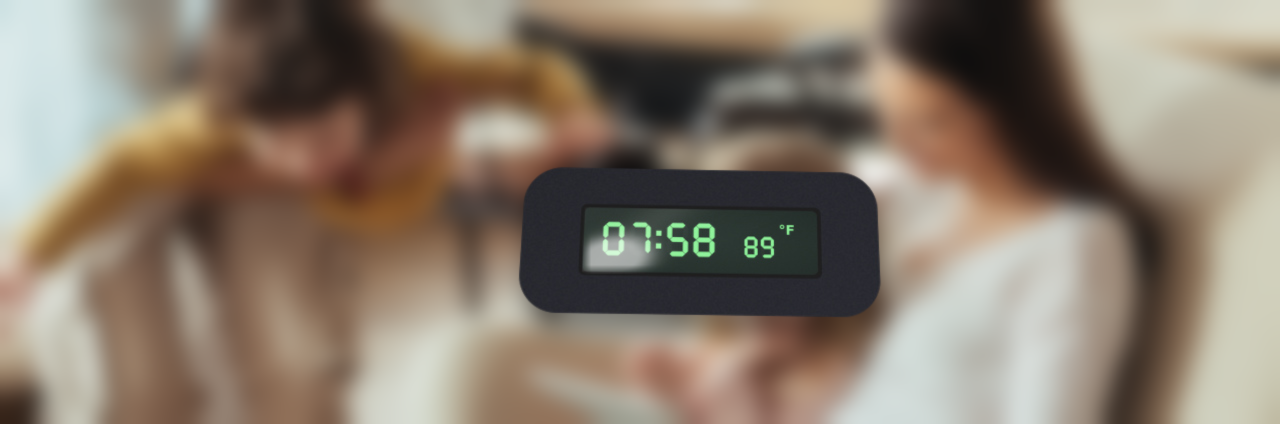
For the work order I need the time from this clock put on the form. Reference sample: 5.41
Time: 7.58
